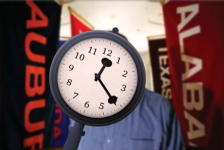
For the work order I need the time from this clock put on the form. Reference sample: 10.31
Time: 12.21
